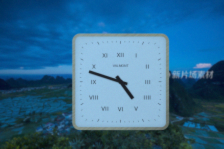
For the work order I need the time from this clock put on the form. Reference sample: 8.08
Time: 4.48
